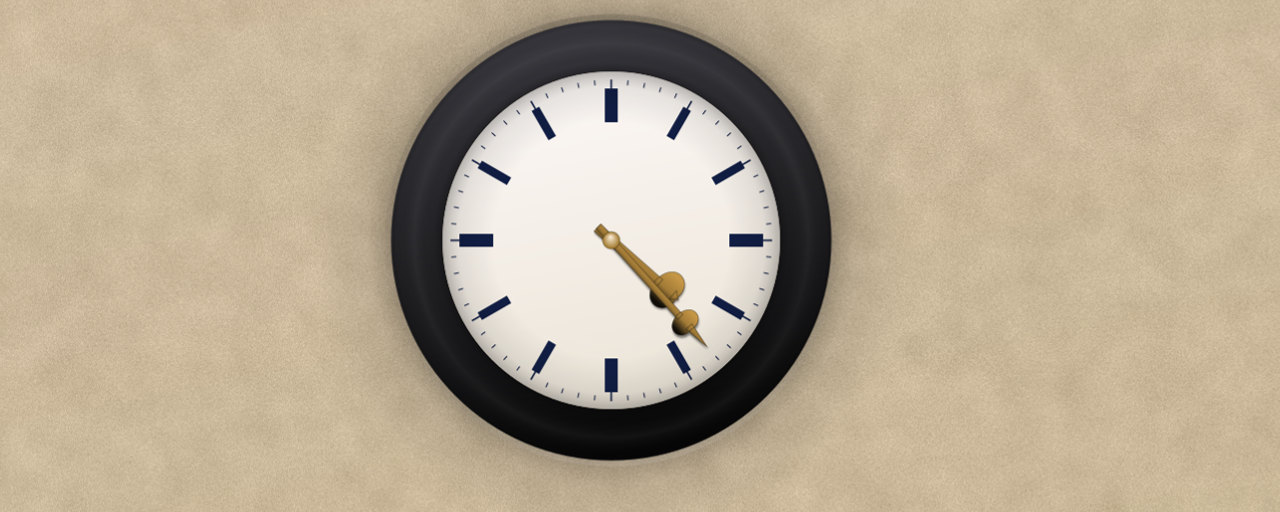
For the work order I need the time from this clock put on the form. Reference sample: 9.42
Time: 4.23
